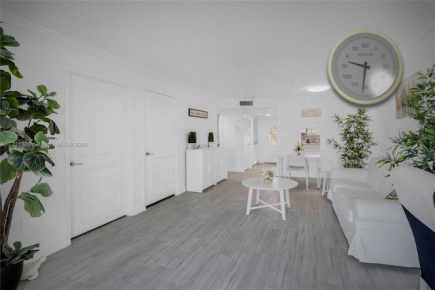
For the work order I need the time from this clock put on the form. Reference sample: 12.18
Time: 9.31
